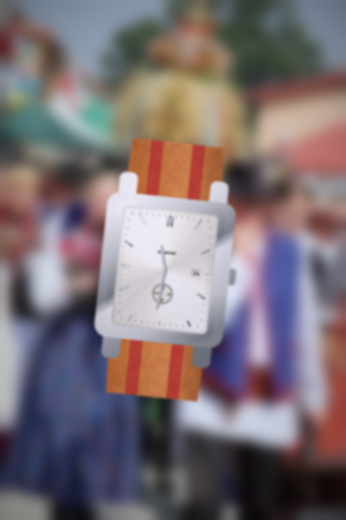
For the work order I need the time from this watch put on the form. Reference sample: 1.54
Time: 11.31
